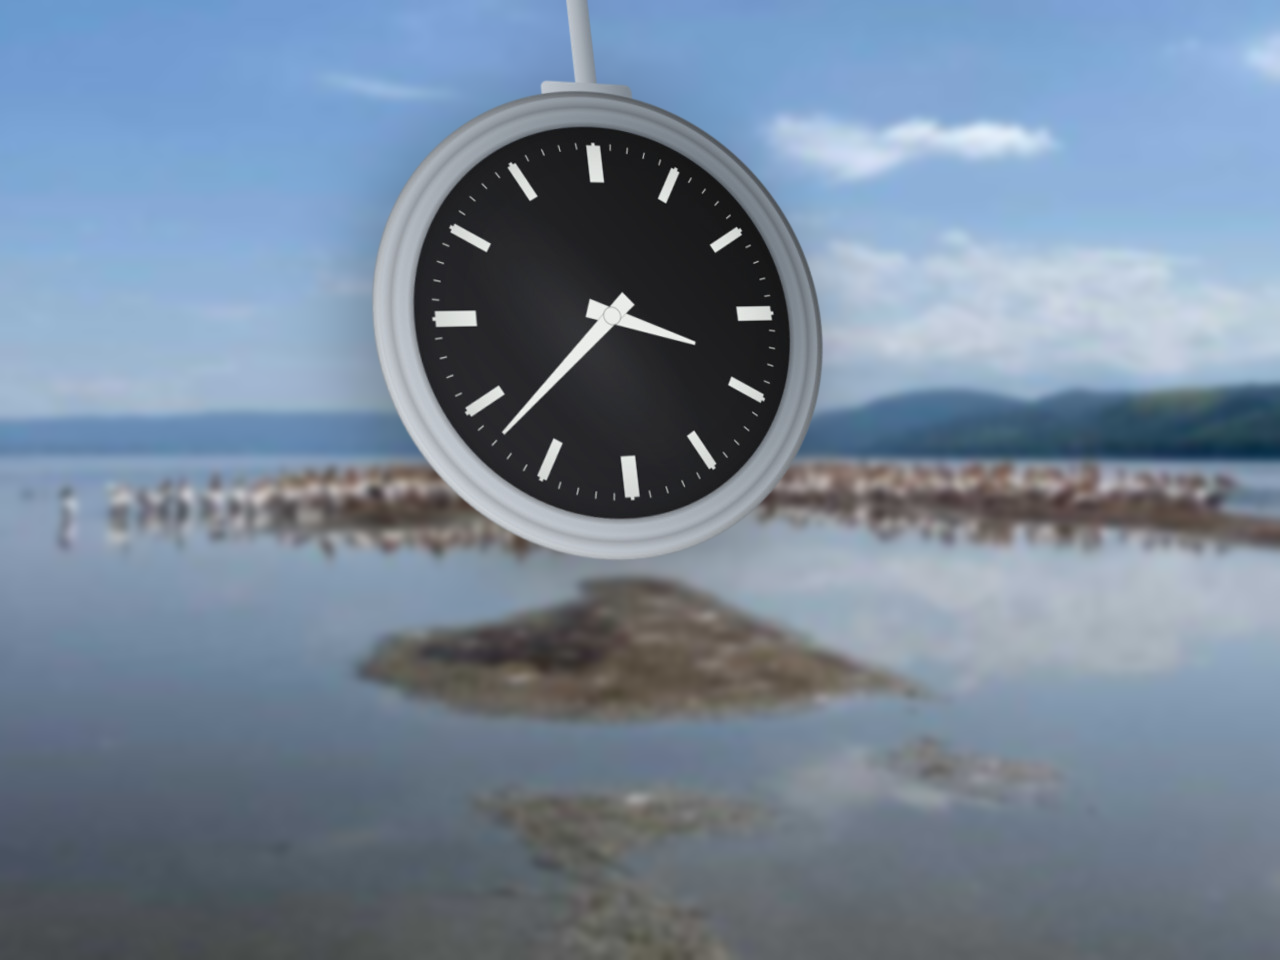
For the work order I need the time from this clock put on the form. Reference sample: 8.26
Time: 3.38
